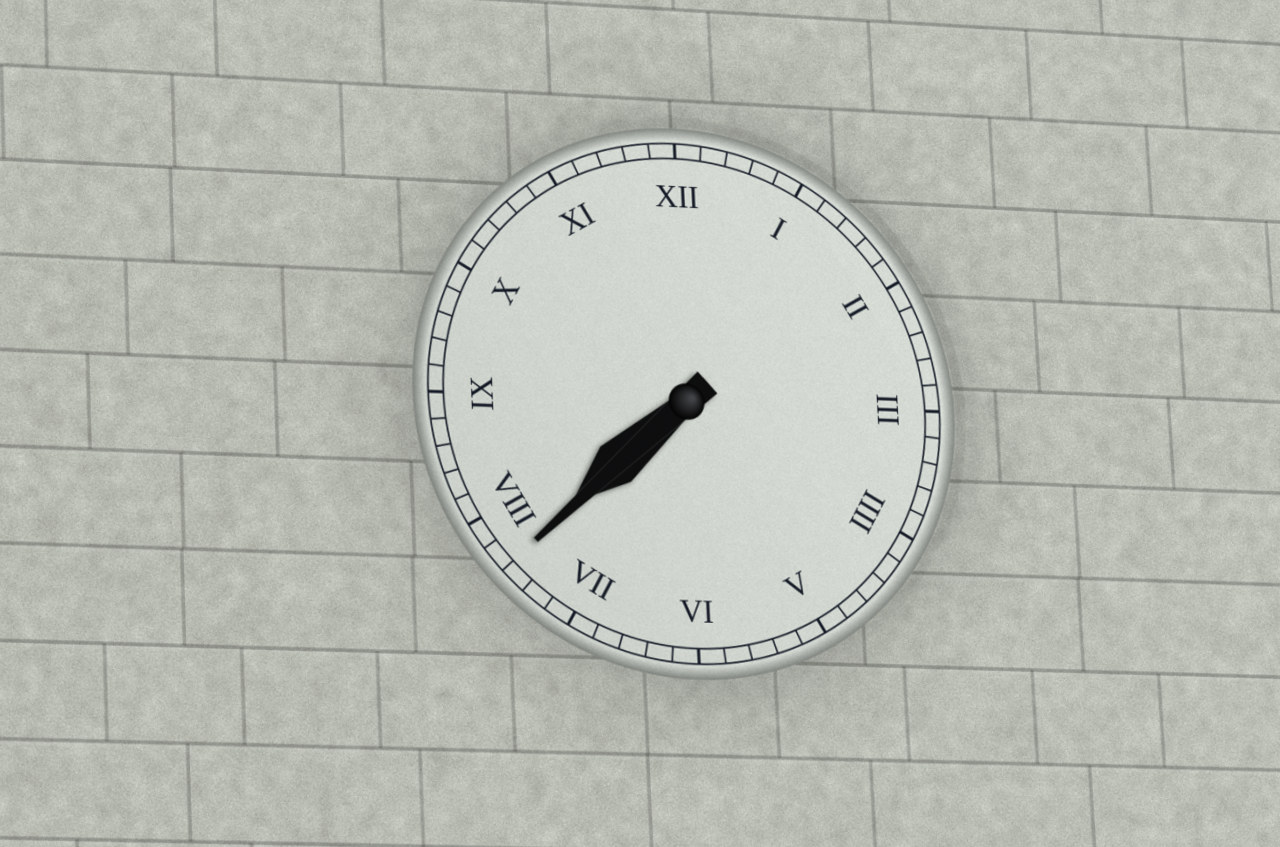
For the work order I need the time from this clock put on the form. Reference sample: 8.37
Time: 7.38
